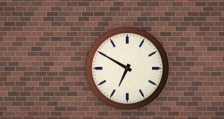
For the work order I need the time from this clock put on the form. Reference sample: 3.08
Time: 6.50
